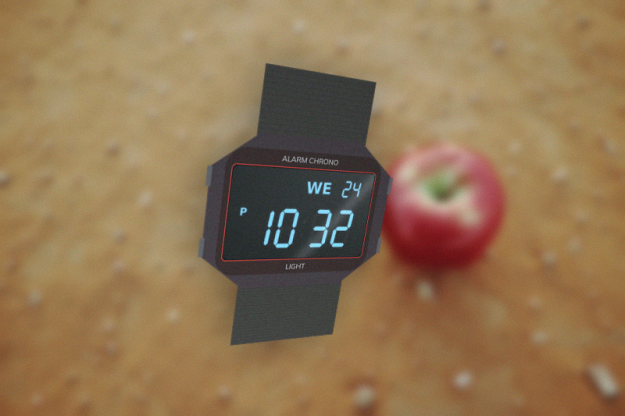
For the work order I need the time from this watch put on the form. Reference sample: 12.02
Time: 10.32
